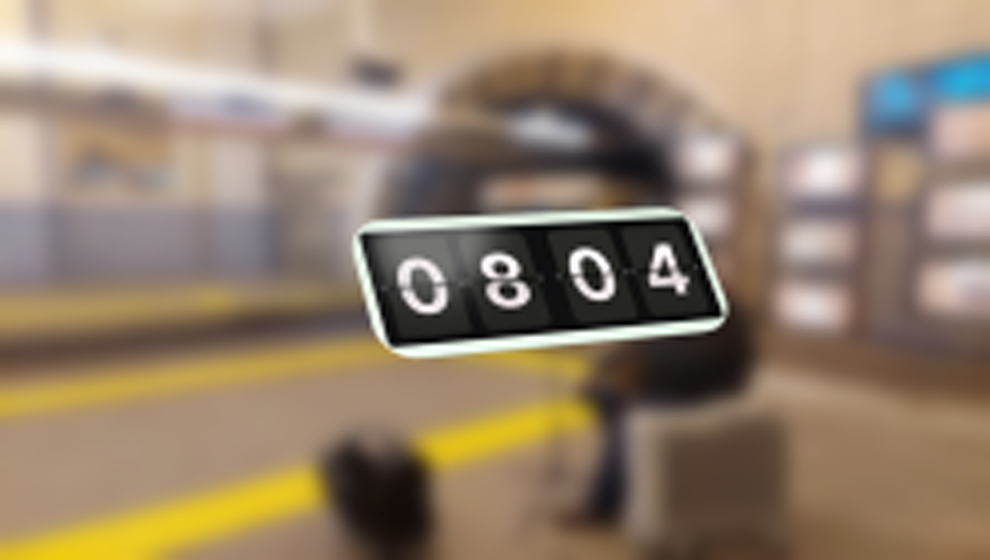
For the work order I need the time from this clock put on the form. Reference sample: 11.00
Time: 8.04
